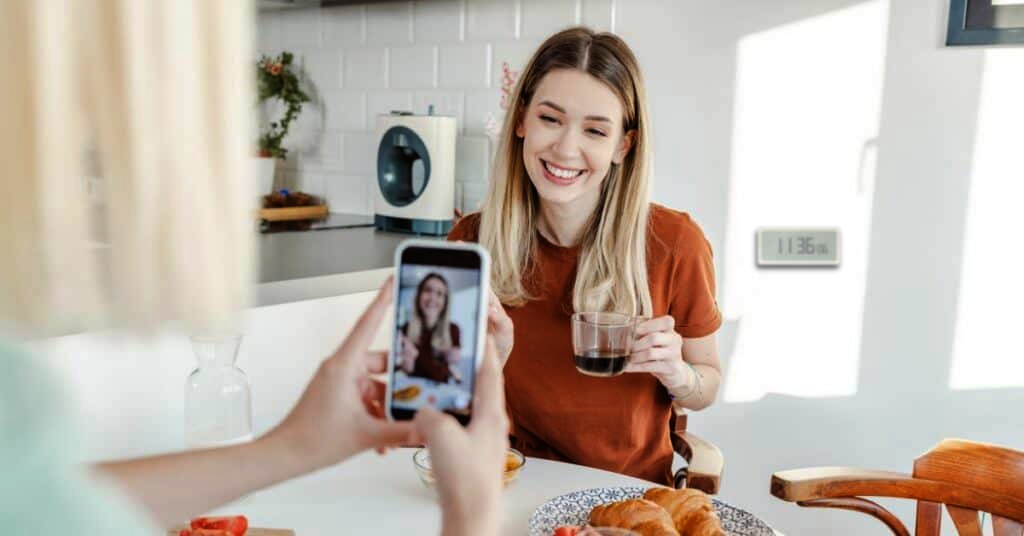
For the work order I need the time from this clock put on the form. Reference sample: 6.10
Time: 11.36
